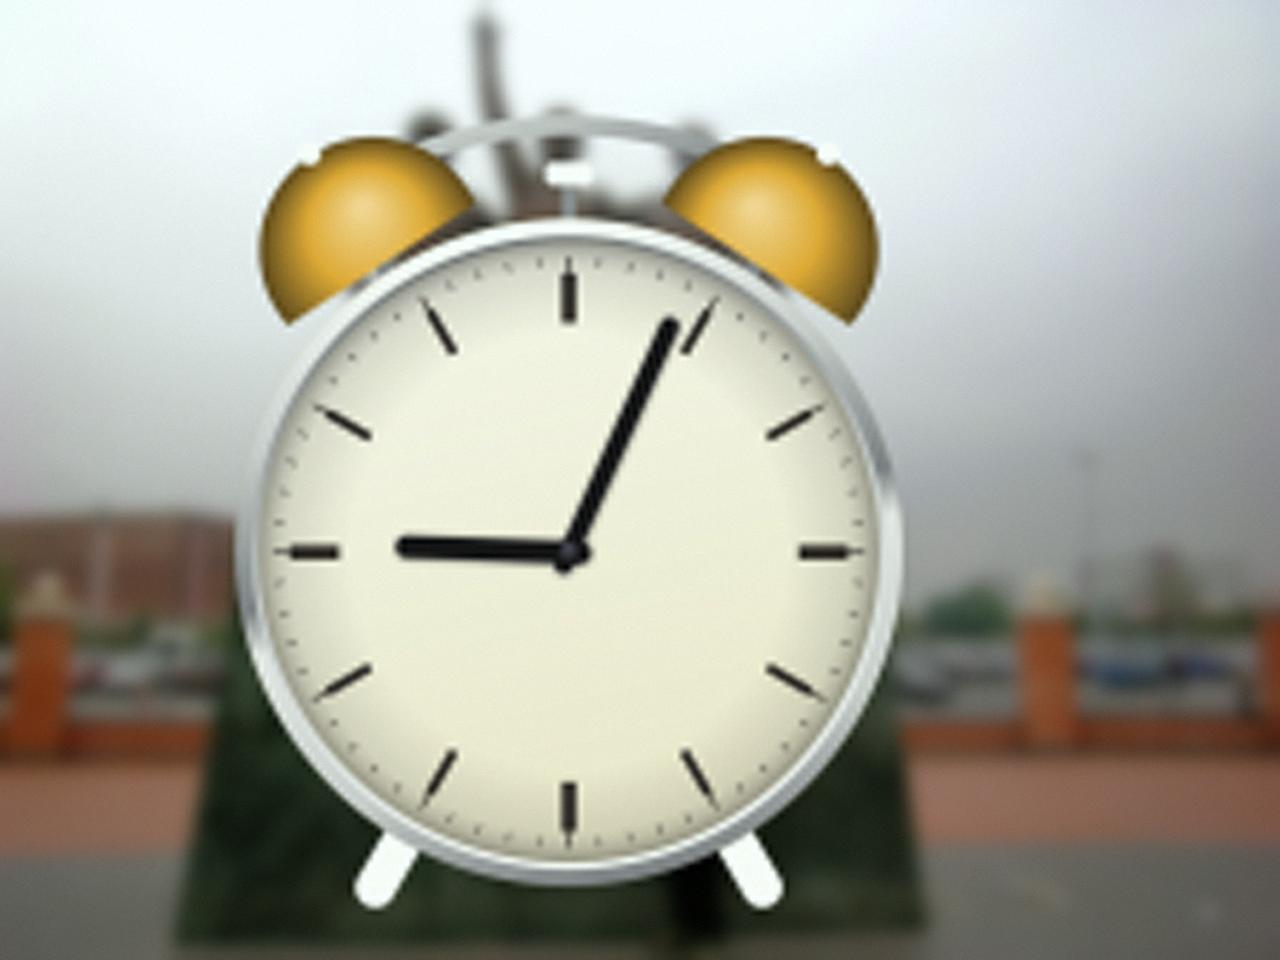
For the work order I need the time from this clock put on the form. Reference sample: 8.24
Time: 9.04
